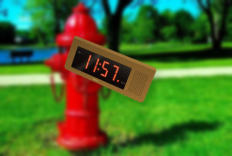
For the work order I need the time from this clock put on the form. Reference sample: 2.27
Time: 11.57
